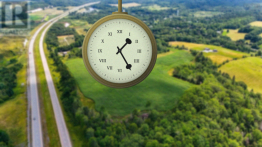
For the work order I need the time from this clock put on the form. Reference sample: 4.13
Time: 1.25
